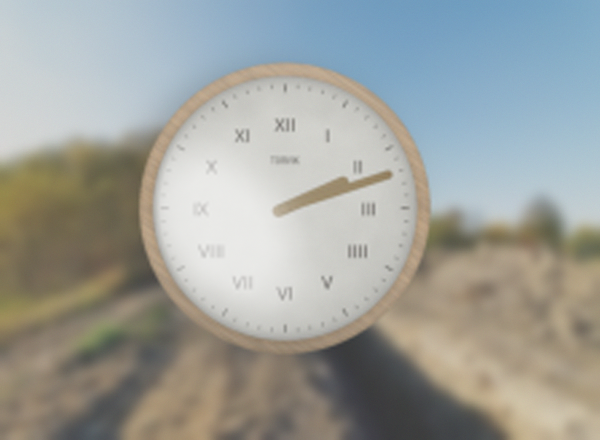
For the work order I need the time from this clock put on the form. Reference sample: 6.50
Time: 2.12
